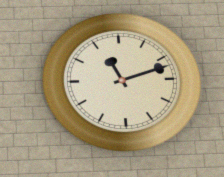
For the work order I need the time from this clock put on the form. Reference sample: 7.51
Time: 11.12
